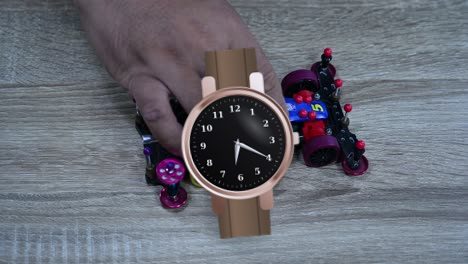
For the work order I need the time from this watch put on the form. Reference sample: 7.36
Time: 6.20
